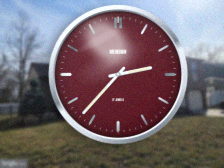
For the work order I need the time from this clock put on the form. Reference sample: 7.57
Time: 2.37
